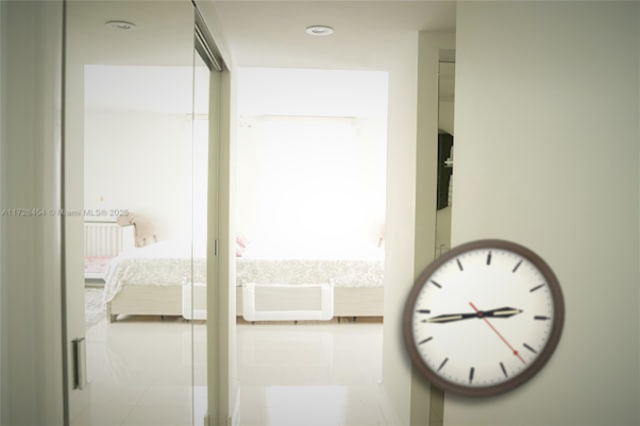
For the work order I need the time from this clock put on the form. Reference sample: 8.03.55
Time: 2.43.22
